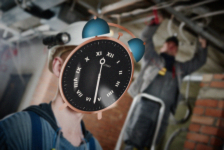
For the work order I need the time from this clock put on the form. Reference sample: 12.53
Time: 11.27
